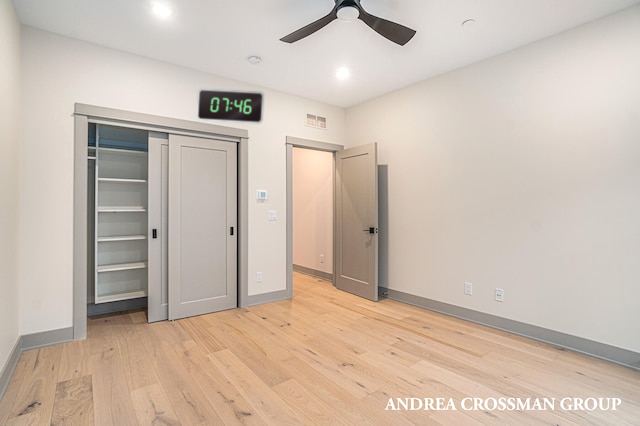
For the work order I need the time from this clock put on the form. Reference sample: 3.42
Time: 7.46
